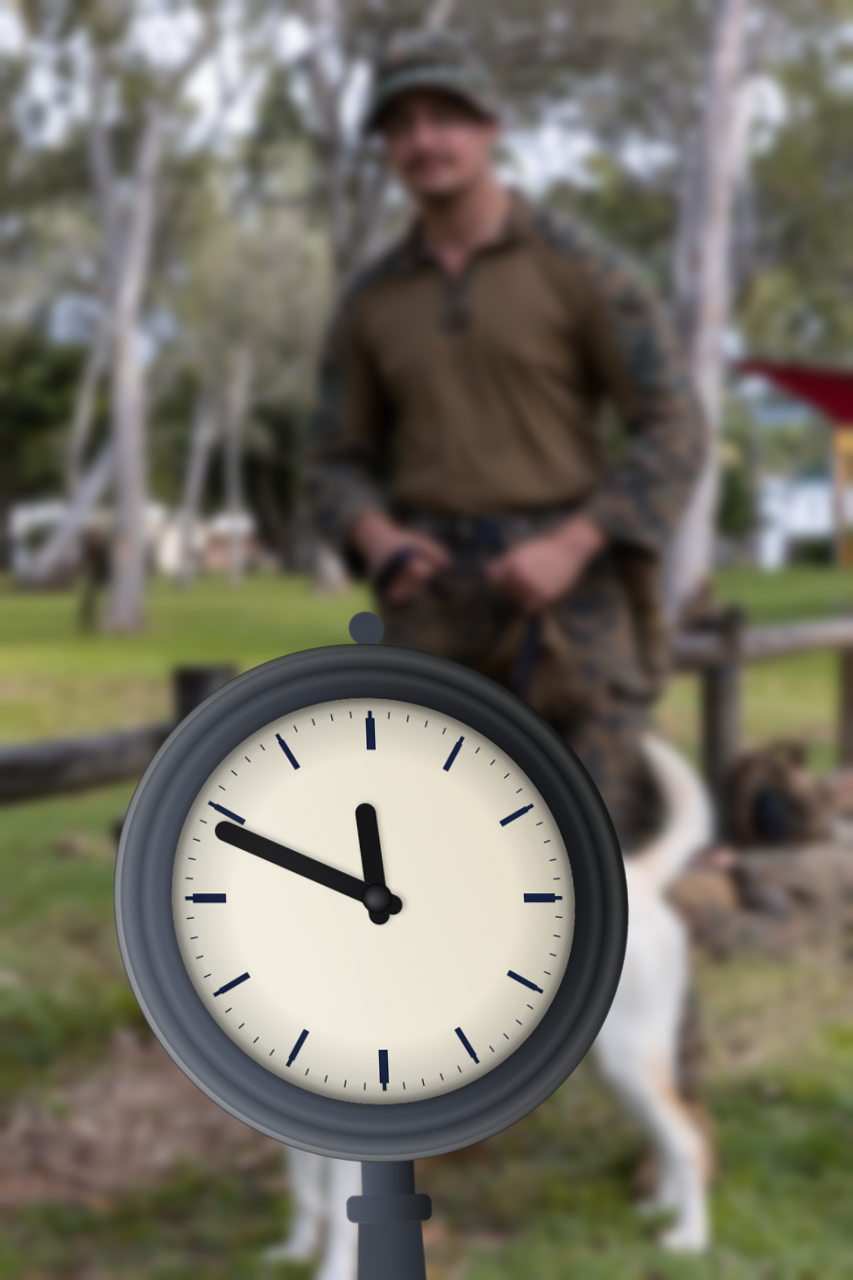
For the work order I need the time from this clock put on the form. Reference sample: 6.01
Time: 11.49
